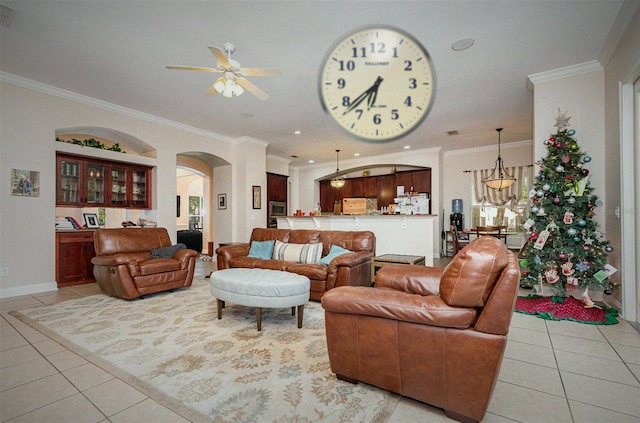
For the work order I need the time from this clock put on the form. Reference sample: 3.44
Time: 6.38
